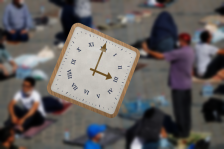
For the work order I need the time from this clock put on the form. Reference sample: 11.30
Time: 3.00
